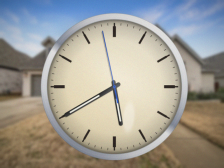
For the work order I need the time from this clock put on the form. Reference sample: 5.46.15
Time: 5.39.58
